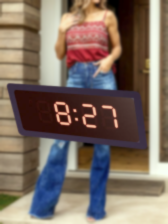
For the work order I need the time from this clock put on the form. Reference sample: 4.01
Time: 8.27
